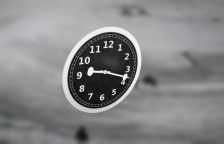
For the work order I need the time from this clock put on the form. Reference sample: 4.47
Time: 9.18
